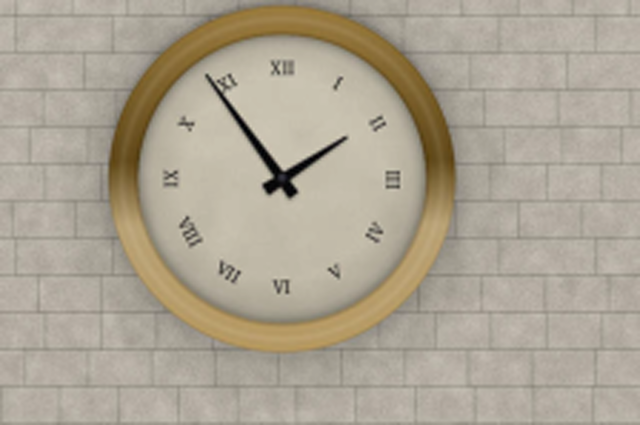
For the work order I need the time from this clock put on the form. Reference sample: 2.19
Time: 1.54
